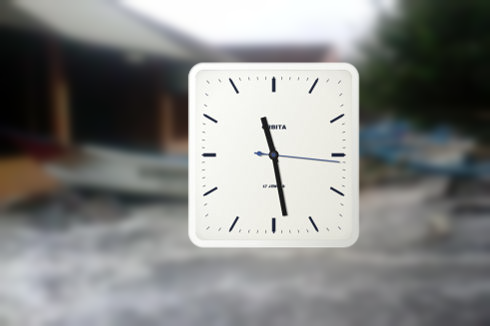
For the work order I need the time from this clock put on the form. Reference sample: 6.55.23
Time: 11.28.16
